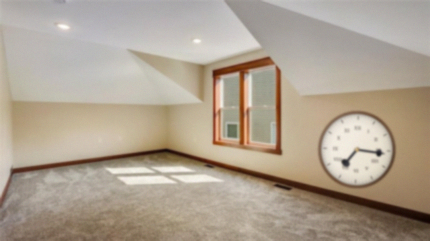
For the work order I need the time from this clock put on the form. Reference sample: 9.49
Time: 7.16
